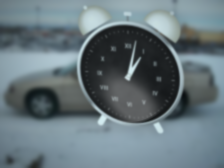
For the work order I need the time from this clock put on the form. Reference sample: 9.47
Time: 1.02
